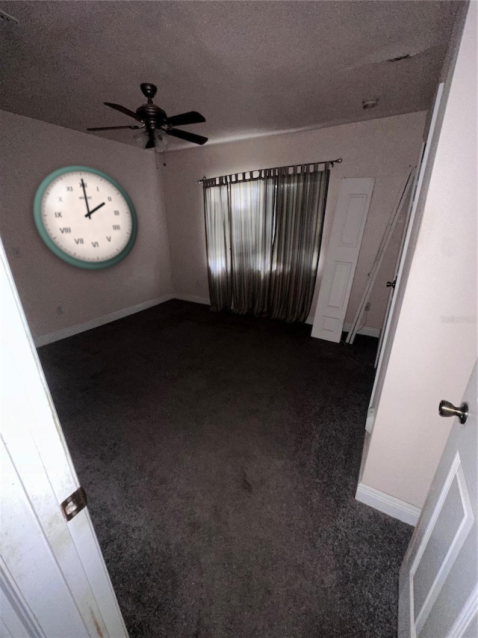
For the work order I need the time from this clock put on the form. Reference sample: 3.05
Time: 2.00
